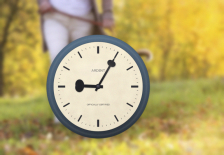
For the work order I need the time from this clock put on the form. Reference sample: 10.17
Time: 9.05
